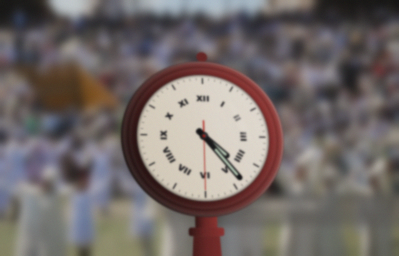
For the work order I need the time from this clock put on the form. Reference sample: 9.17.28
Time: 4.23.30
